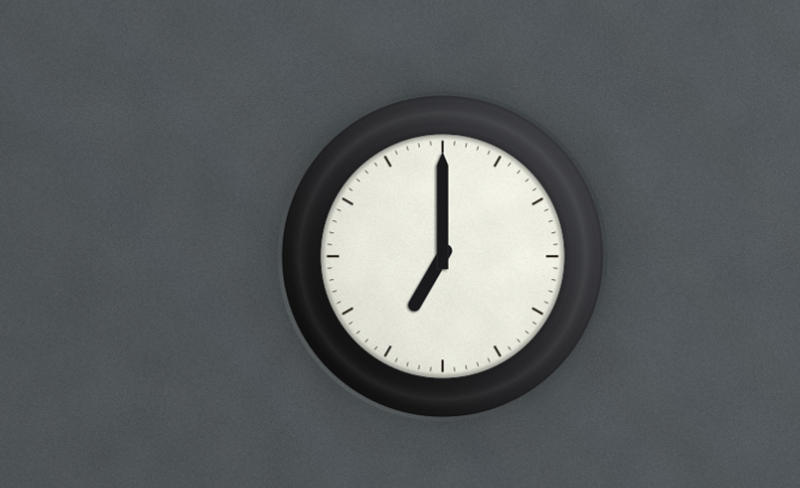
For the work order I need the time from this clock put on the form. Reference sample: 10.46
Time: 7.00
